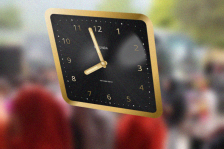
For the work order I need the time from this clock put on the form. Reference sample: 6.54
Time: 7.58
